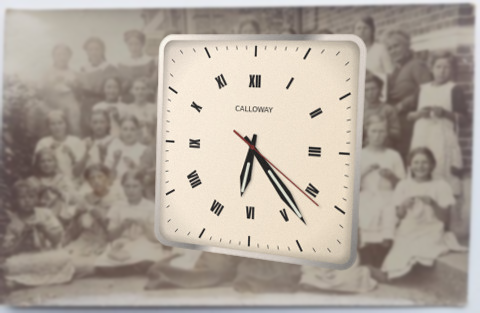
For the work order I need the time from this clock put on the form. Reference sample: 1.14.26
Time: 6.23.21
